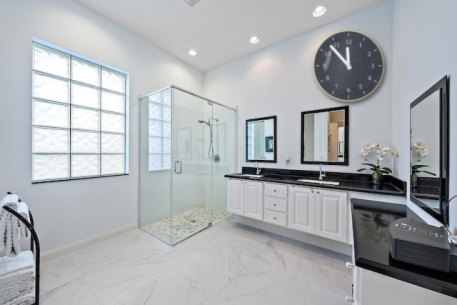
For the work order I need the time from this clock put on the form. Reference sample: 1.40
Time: 11.53
